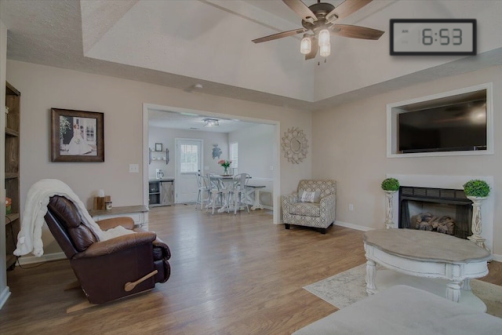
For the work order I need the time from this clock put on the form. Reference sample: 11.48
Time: 6.53
